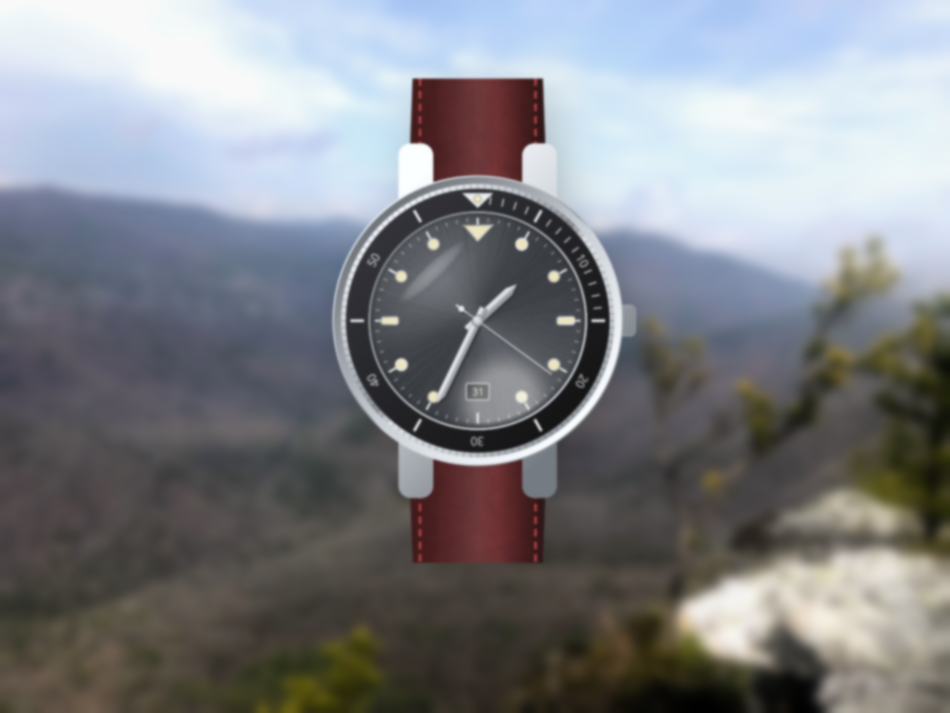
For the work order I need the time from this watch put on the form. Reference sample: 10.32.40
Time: 1.34.21
